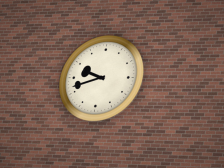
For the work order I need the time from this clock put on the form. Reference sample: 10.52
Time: 9.42
